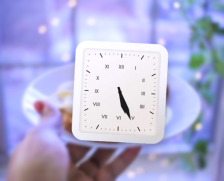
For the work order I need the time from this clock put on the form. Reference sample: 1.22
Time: 5.26
